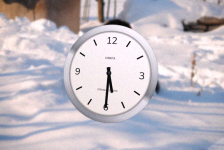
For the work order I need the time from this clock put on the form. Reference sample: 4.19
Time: 5.30
